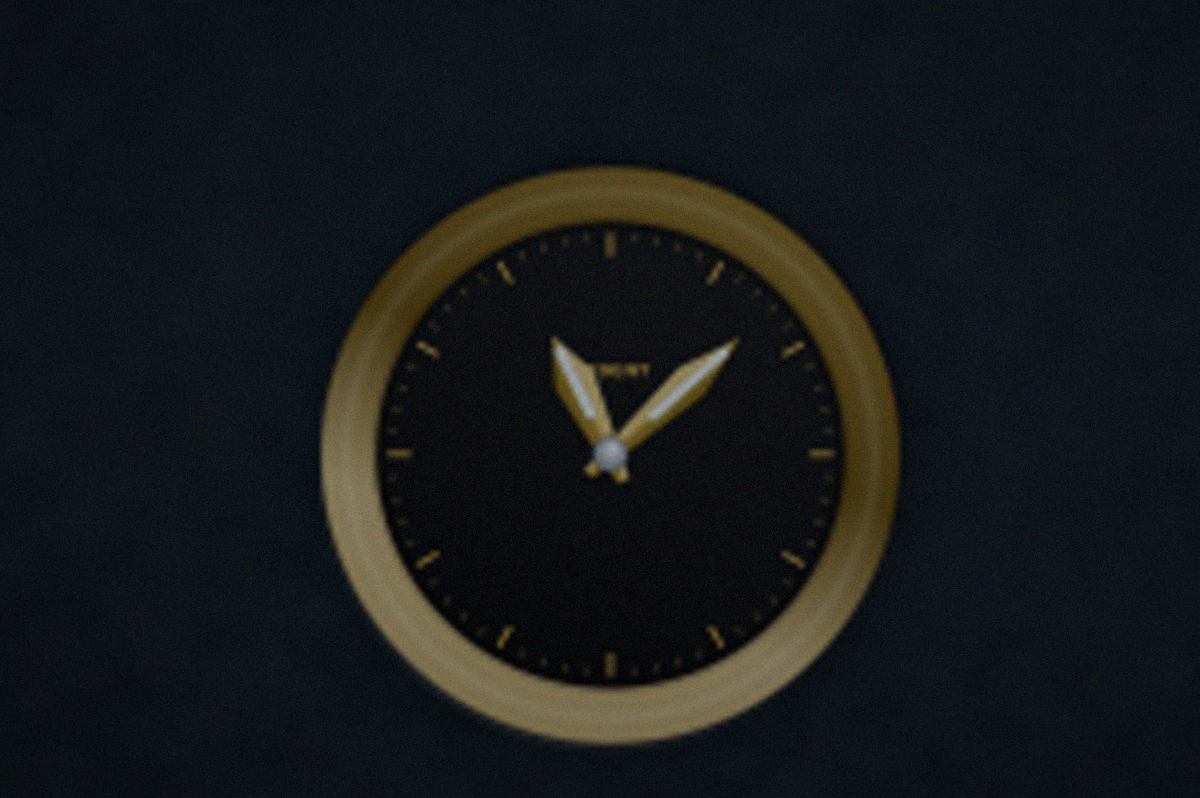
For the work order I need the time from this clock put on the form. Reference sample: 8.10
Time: 11.08
